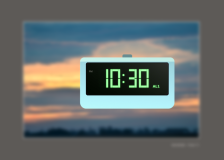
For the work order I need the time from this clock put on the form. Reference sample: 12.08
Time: 10.30
